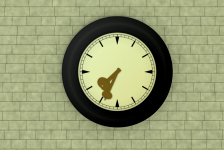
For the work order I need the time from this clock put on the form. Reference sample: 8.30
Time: 7.34
